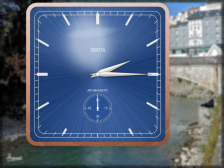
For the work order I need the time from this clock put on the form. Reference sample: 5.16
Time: 2.15
